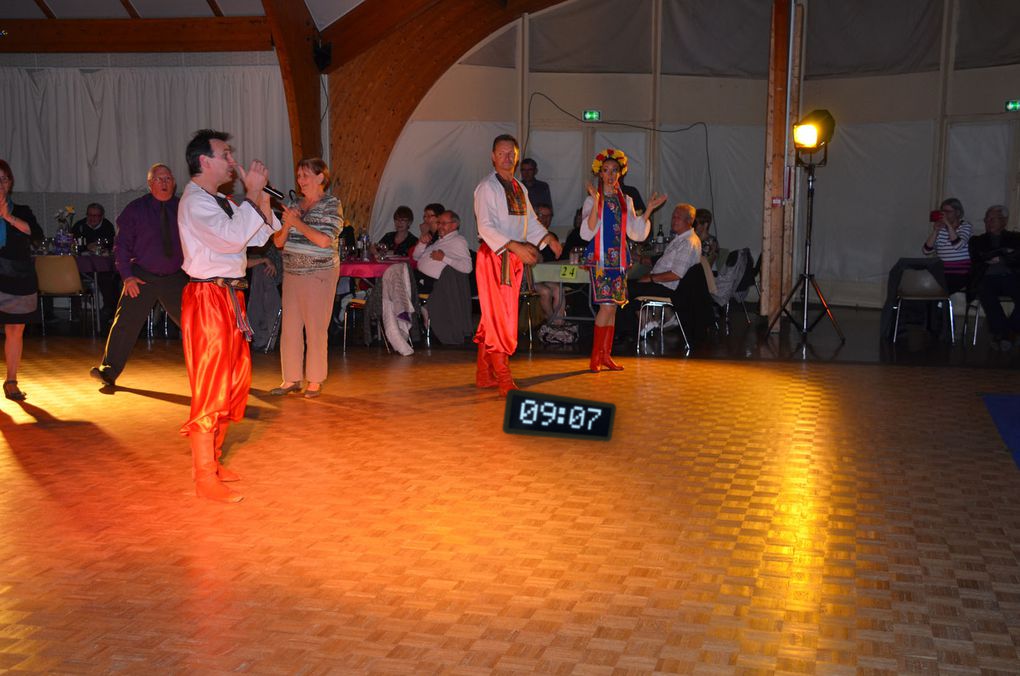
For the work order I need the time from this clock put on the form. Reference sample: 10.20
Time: 9.07
